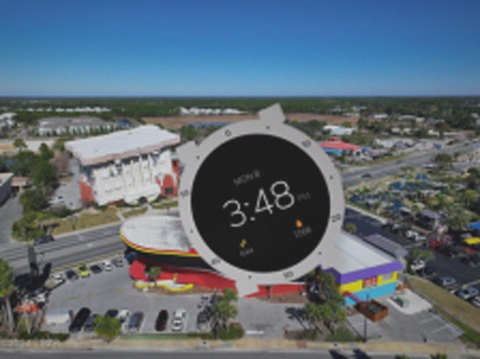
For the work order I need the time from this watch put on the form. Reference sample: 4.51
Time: 3.48
